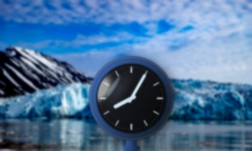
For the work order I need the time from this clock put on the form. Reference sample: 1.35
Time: 8.05
